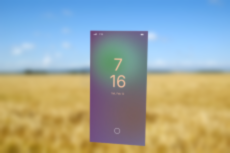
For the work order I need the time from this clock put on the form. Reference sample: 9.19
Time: 7.16
